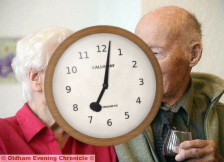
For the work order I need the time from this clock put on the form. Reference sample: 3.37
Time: 7.02
